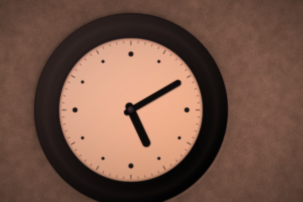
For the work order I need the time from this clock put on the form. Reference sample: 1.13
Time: 5.10
